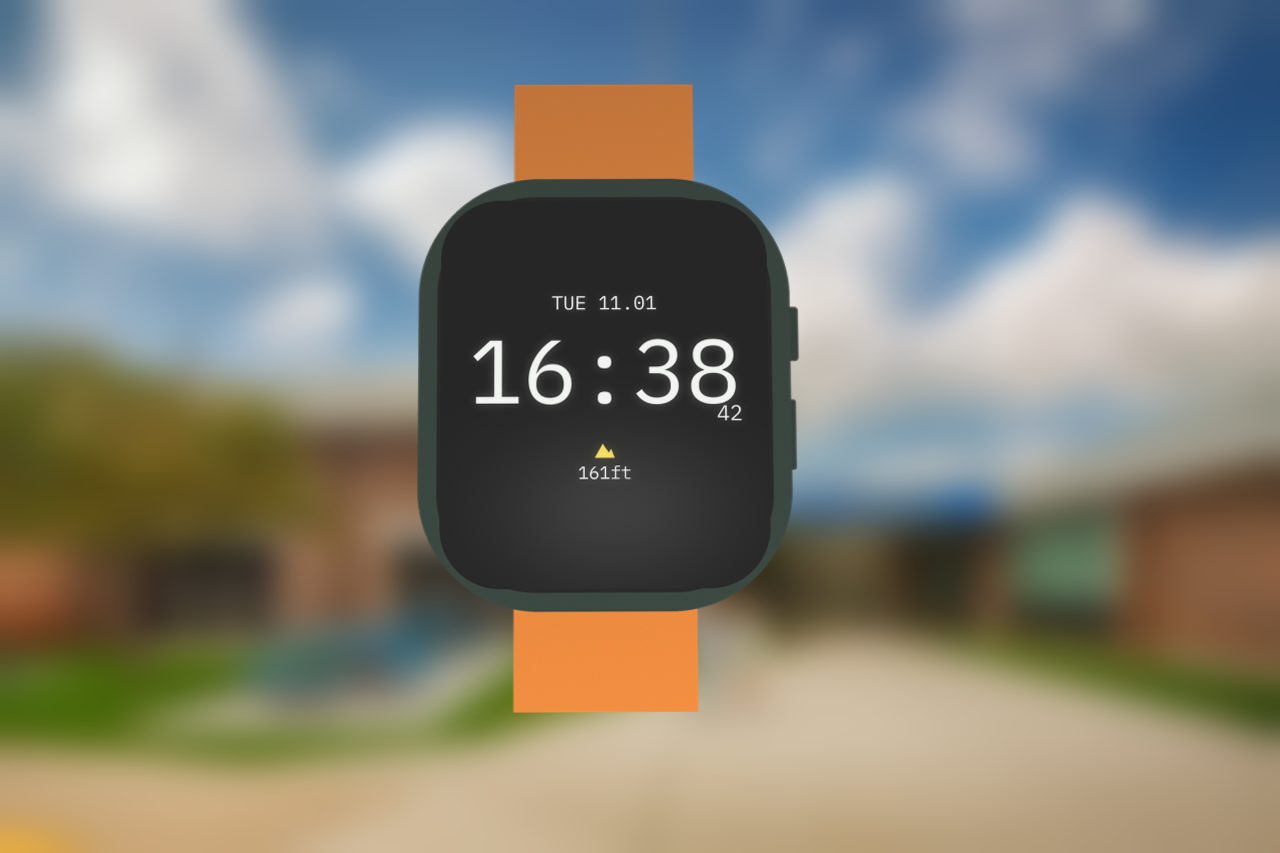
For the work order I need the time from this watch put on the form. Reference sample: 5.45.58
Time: 16.38.42
